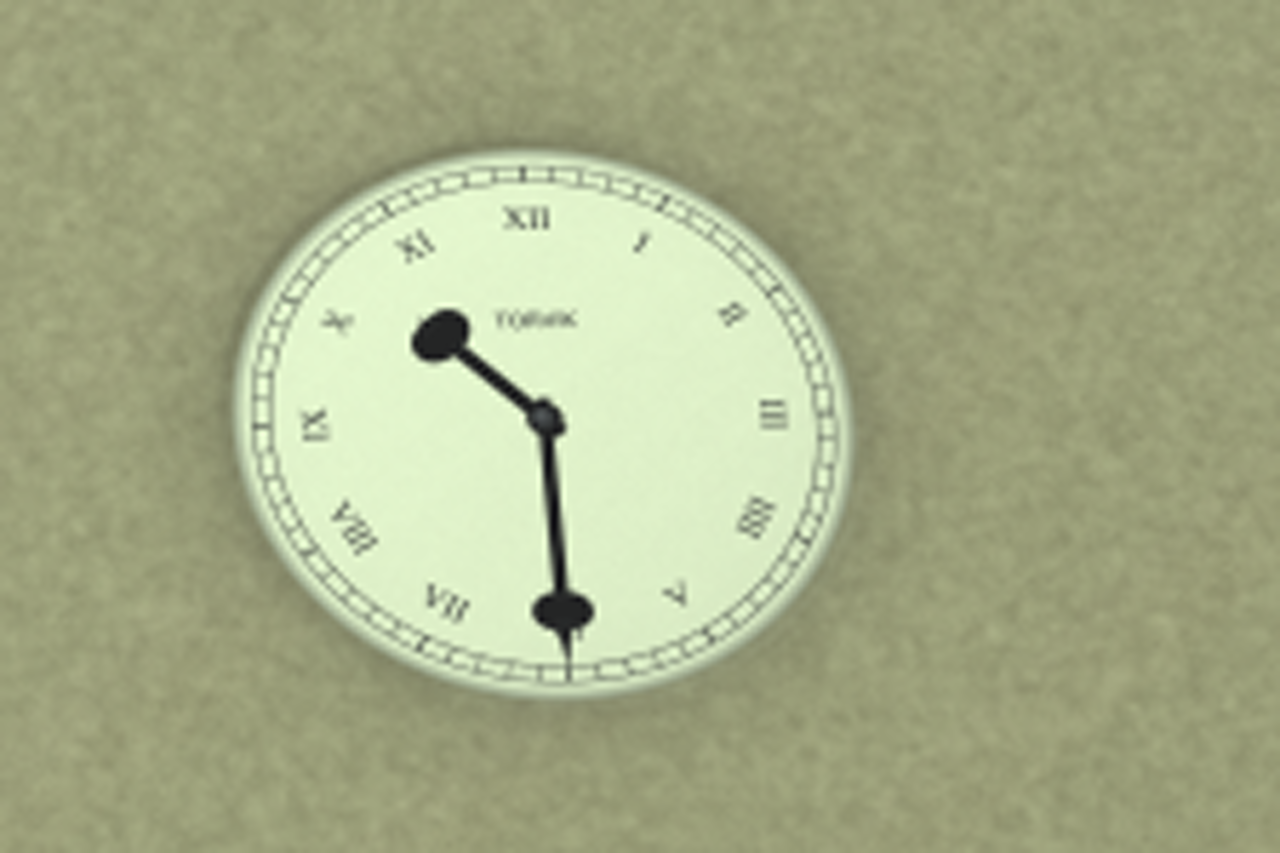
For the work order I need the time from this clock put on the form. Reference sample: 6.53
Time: 10.30
